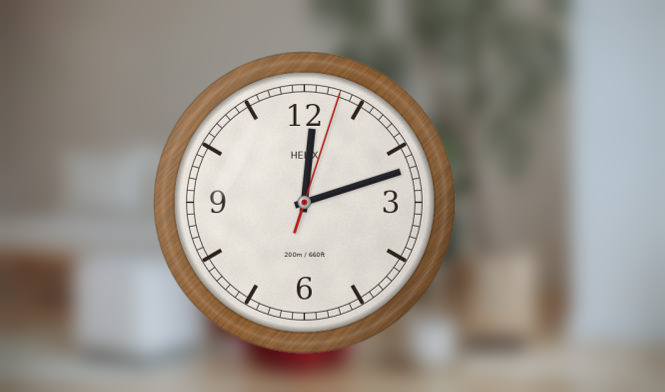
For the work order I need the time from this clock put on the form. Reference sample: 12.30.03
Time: 12.12.03
